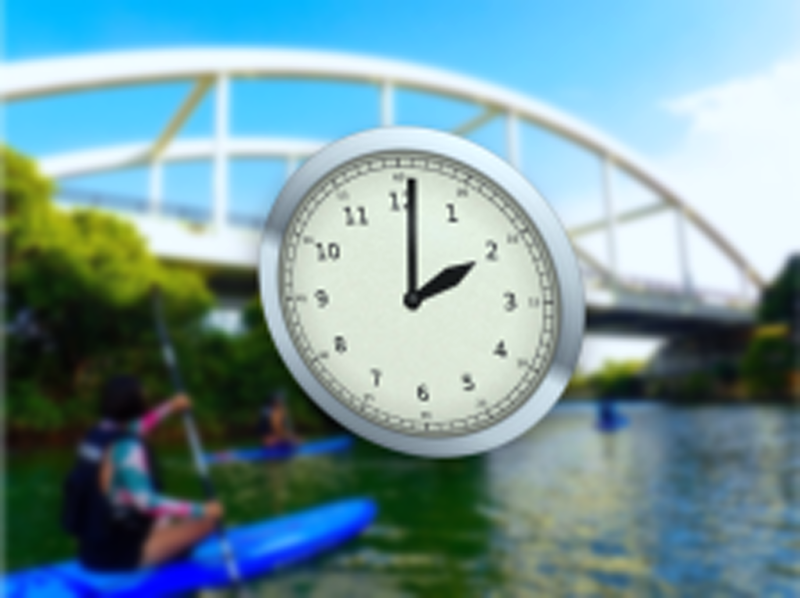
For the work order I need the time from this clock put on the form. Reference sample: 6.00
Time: 2.01
